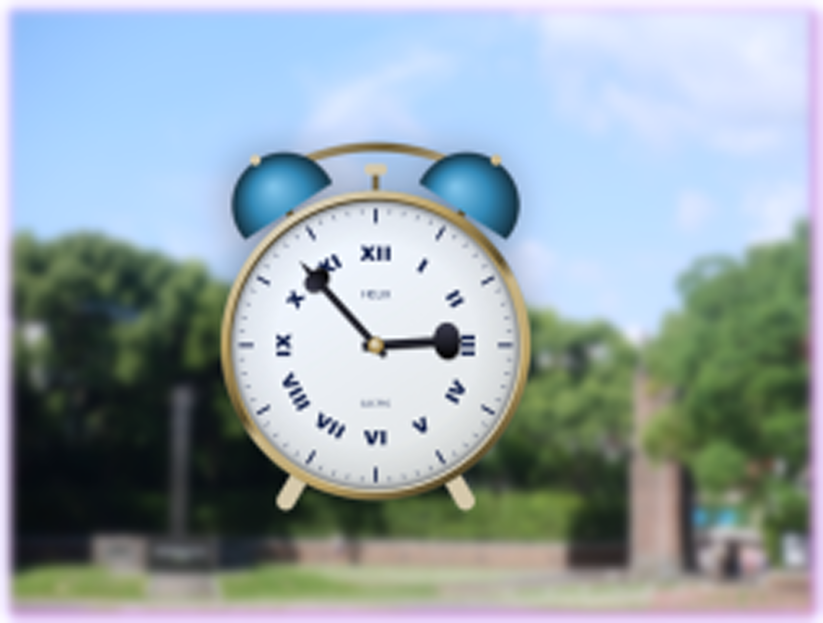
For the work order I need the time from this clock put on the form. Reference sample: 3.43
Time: 2.53
